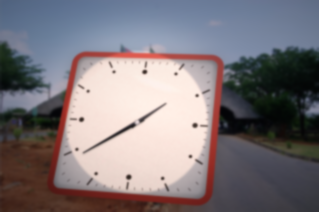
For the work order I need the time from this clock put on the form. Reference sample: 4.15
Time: 1.39
